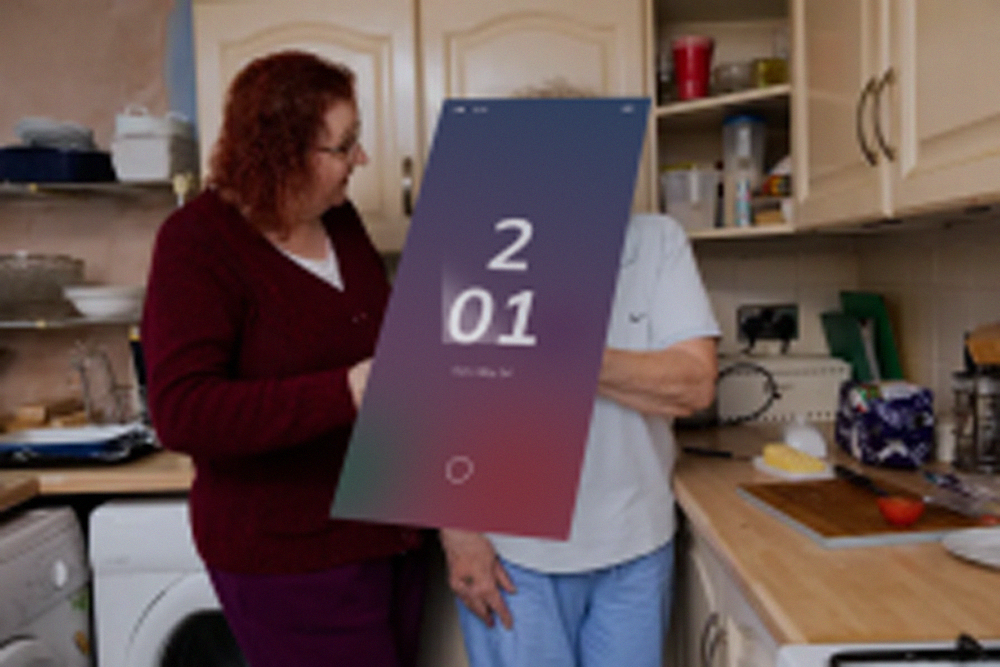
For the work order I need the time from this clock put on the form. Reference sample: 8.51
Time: 2.01
